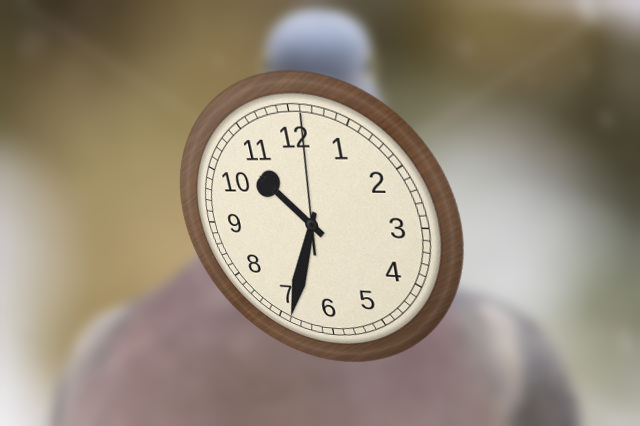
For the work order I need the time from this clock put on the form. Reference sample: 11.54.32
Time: 10.34.01
